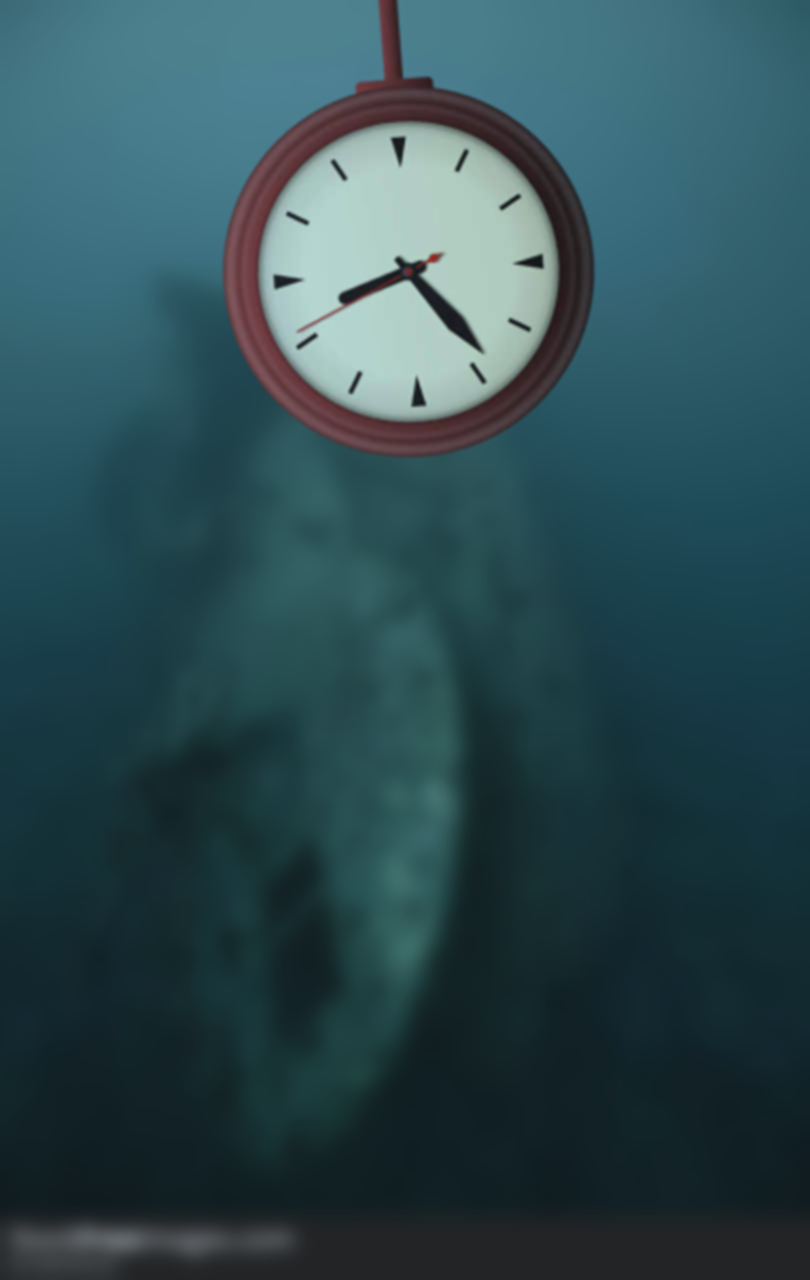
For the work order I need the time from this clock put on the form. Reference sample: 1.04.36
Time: 8.23.41
